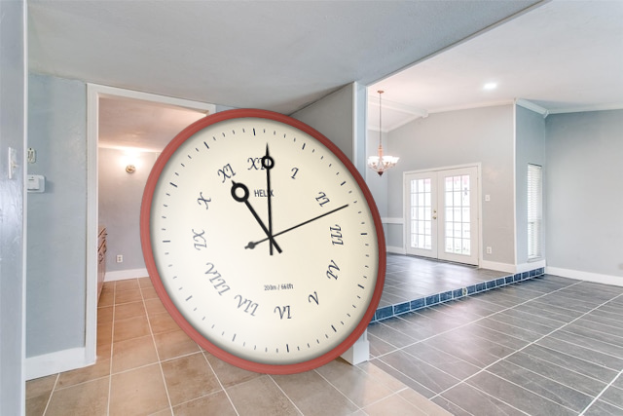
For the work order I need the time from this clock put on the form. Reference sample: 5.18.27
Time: 11.01.12
